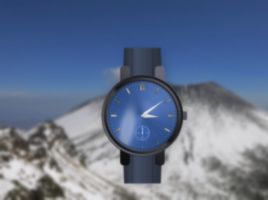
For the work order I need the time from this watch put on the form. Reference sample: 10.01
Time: 3.09
